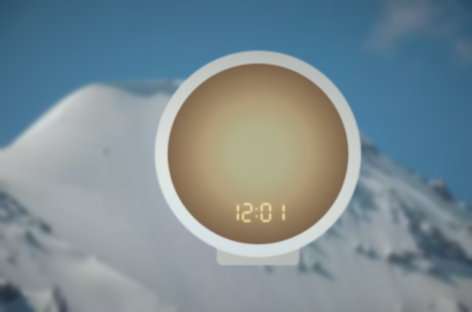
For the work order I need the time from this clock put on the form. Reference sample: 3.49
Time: 12.01
